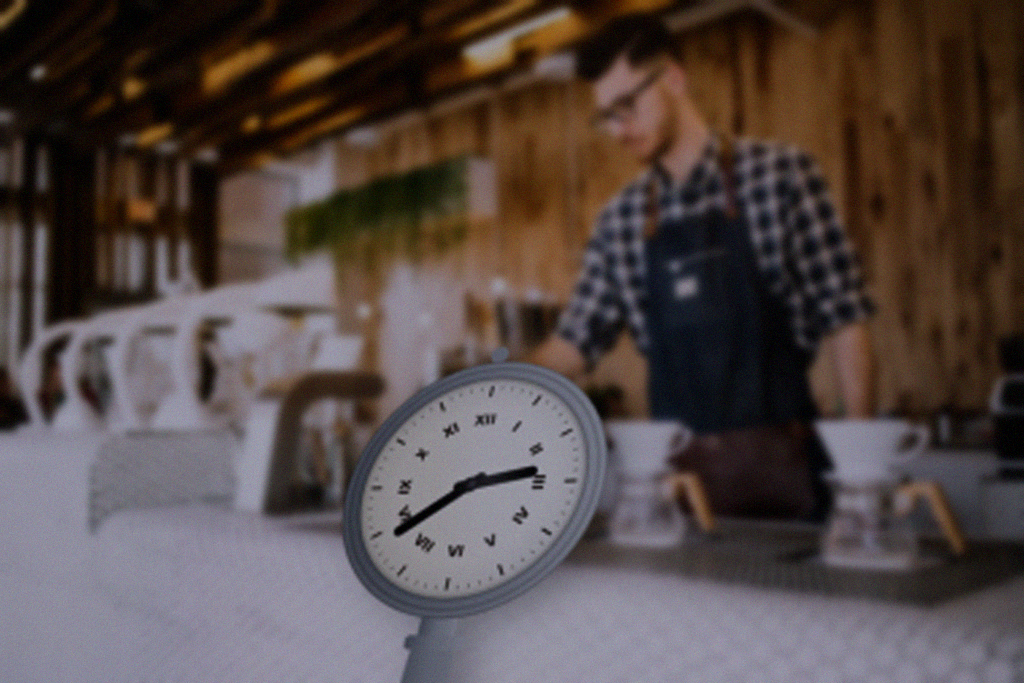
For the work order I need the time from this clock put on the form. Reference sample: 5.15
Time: 2.39
